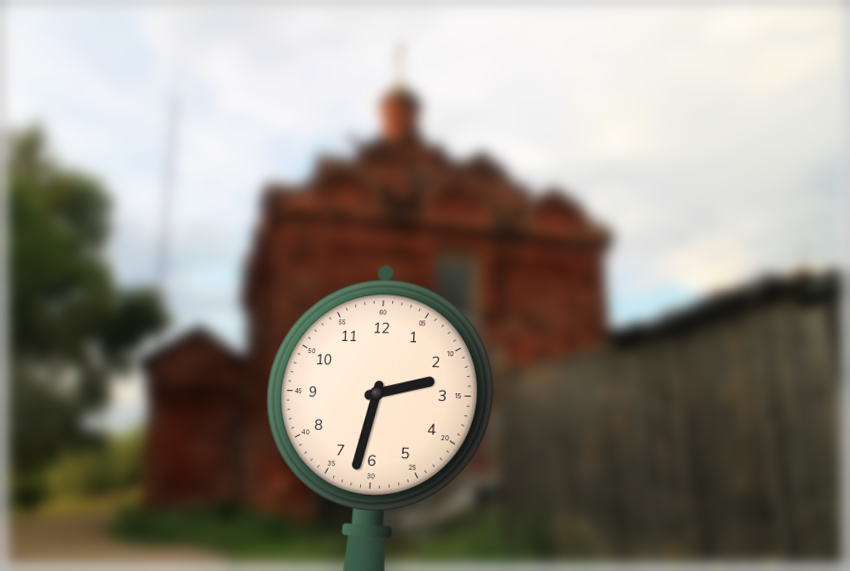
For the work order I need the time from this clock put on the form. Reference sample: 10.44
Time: 2.32
